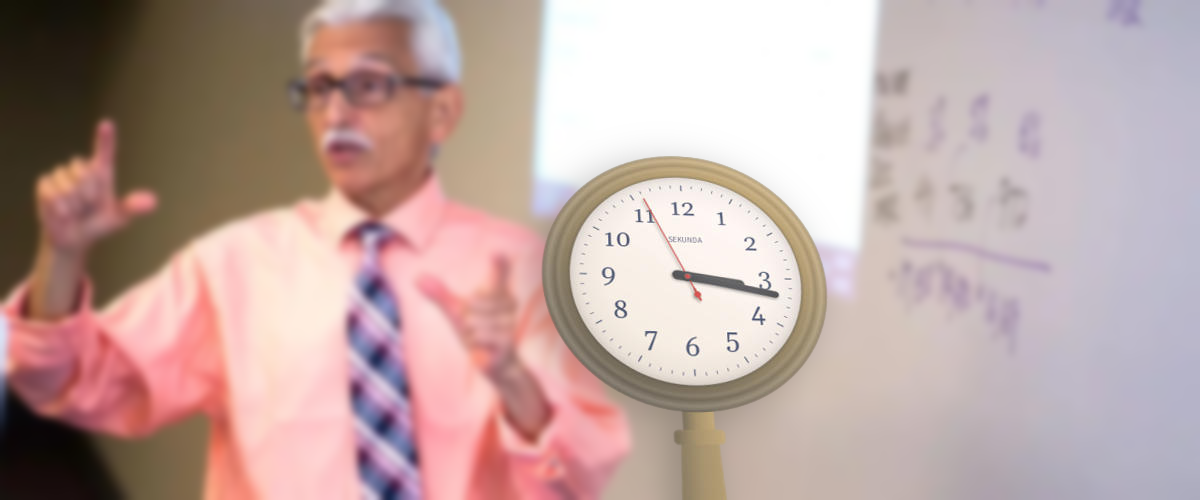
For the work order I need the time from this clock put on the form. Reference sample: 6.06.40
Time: 3.16.56
